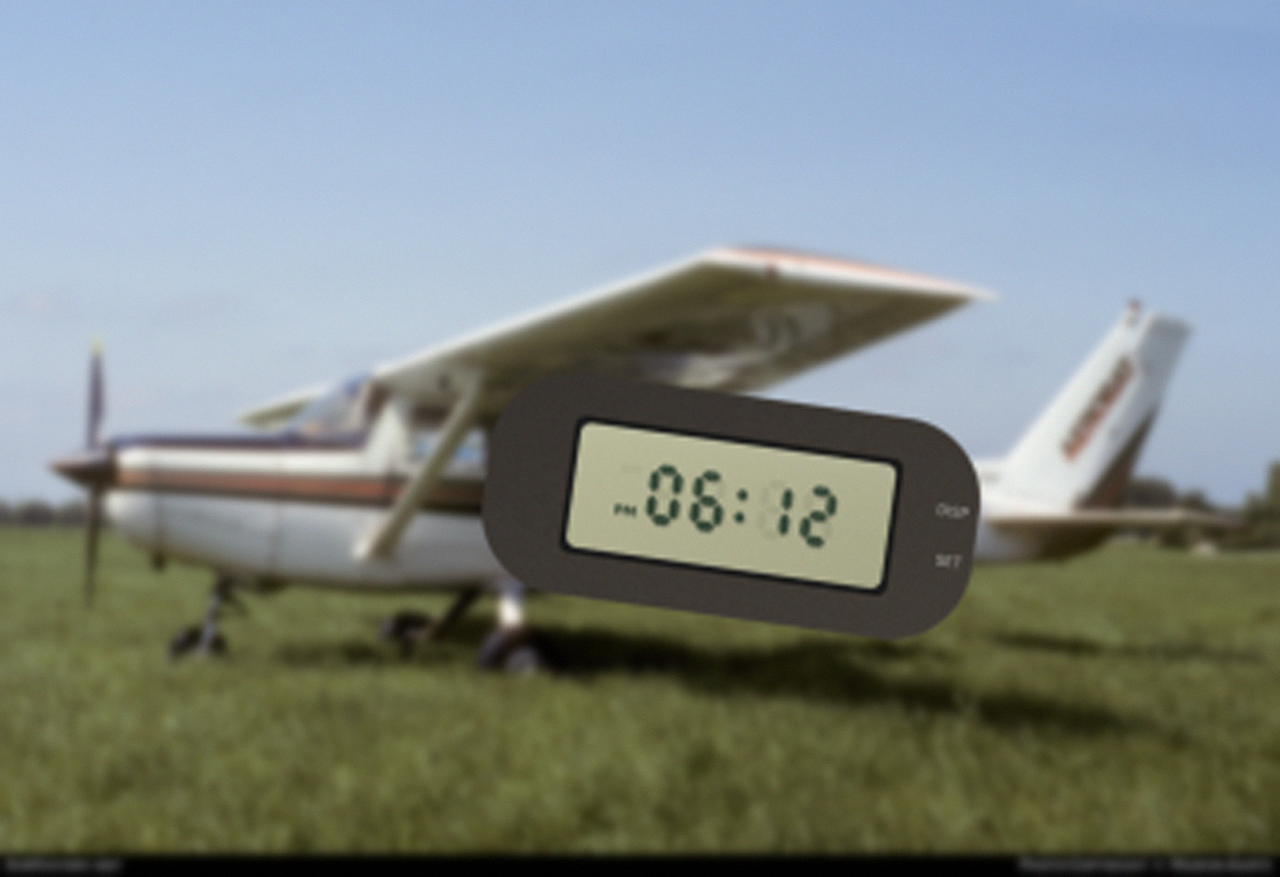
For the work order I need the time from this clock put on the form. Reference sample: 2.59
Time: 6.12
